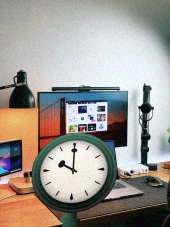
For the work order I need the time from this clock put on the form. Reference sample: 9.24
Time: 10.00
